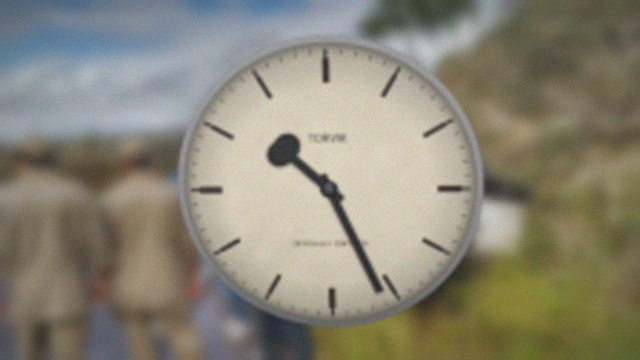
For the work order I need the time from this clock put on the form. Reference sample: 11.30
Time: 10.26
